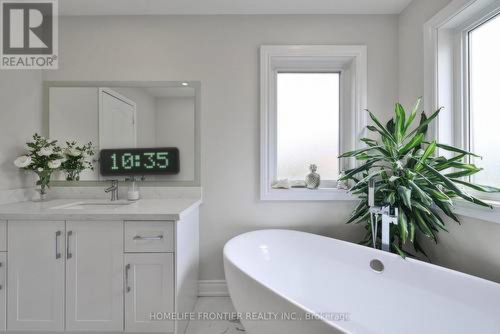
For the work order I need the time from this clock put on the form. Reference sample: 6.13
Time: 10.35
